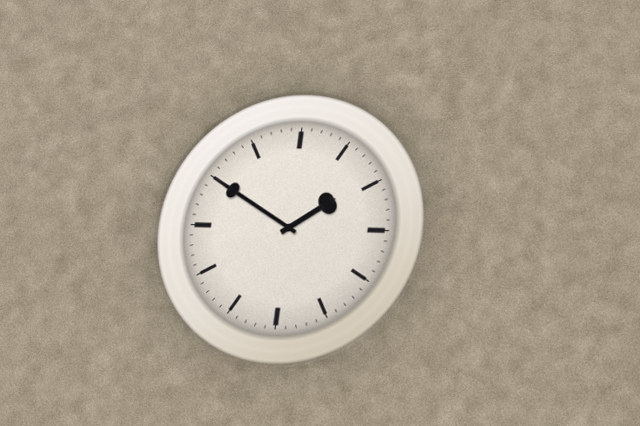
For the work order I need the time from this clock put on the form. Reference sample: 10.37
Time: 1.50
